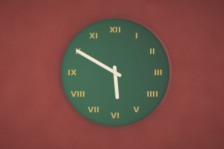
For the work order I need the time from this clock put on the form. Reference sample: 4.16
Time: 5.50
